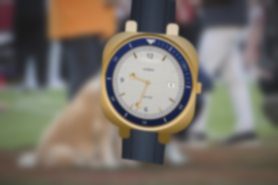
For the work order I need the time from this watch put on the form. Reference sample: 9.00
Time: 9.33
